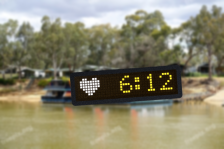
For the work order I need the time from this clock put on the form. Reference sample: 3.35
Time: 6.12
